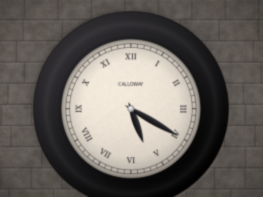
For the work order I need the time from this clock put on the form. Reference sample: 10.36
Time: 5.20
